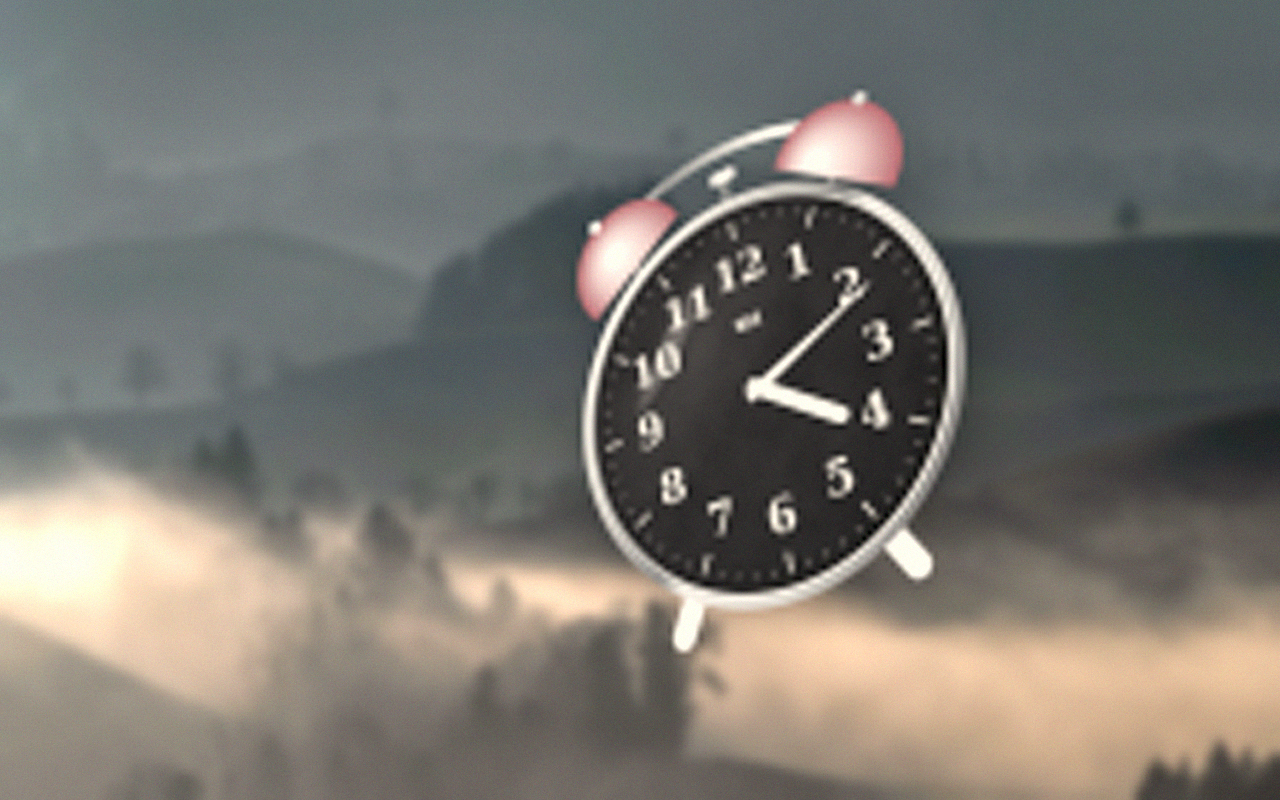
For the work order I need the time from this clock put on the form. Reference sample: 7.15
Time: 4.11
